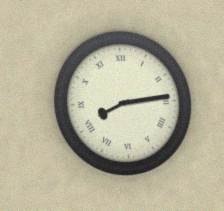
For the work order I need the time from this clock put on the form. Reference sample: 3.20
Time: 8.14
